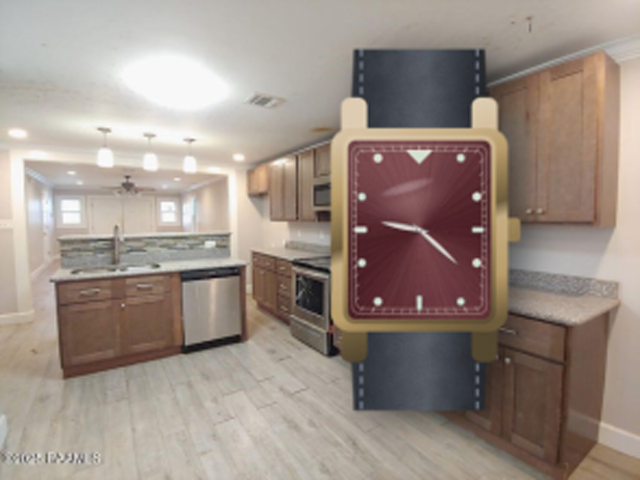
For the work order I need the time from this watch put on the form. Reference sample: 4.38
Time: 9.22
